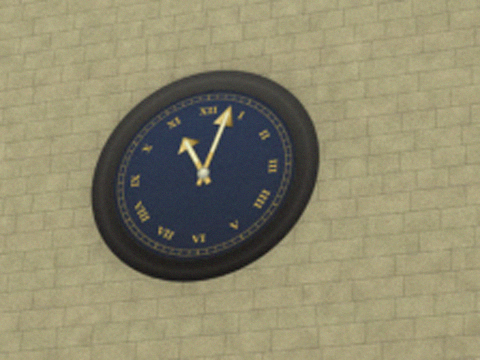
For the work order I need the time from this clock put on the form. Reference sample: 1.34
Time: 11.03
